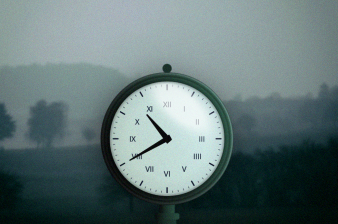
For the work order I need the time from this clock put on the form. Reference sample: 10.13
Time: 10.40
